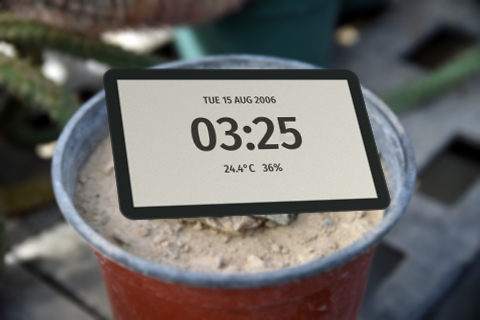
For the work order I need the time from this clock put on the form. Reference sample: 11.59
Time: 3.25
